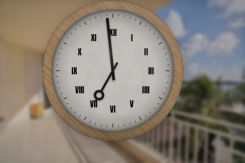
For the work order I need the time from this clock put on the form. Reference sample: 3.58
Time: 6.59
